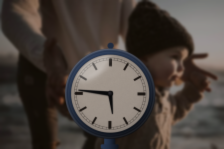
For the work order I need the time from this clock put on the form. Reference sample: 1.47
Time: 5.46
